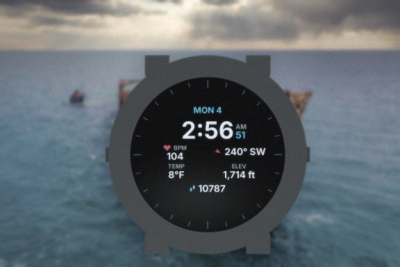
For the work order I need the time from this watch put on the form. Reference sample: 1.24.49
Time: 2.56.51
